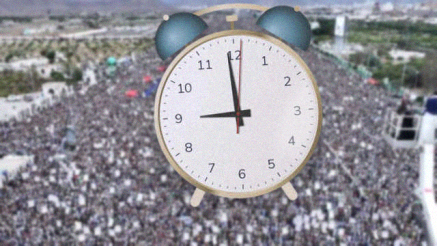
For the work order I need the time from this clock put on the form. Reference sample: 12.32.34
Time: 8.59.01
